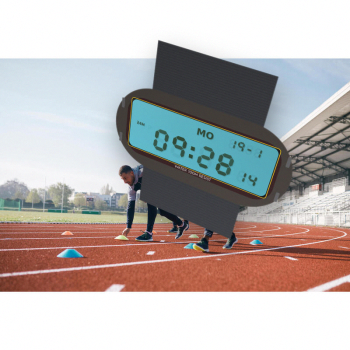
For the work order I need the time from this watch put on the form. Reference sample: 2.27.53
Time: 9.28.14
